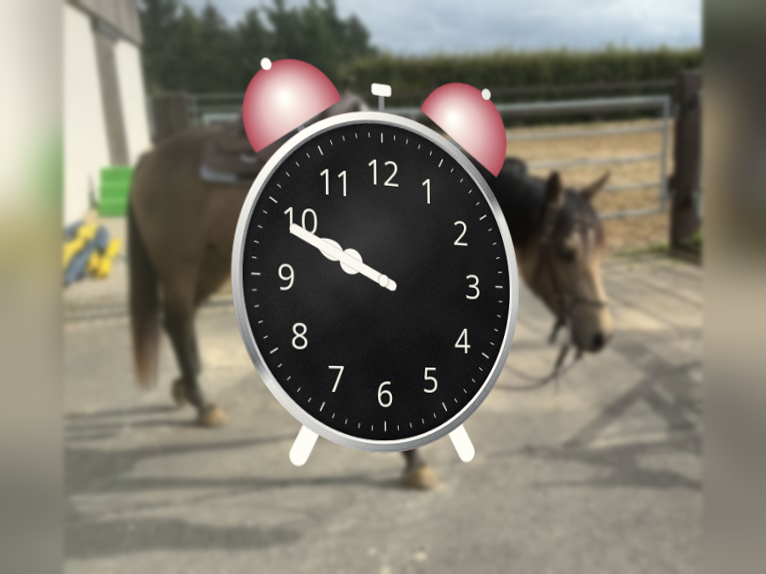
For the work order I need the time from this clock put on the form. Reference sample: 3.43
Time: 9.49
